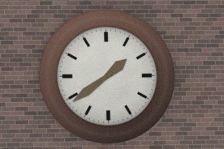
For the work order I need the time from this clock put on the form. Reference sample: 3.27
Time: 1.39
